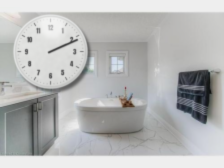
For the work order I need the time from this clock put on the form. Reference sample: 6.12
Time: 2.11
